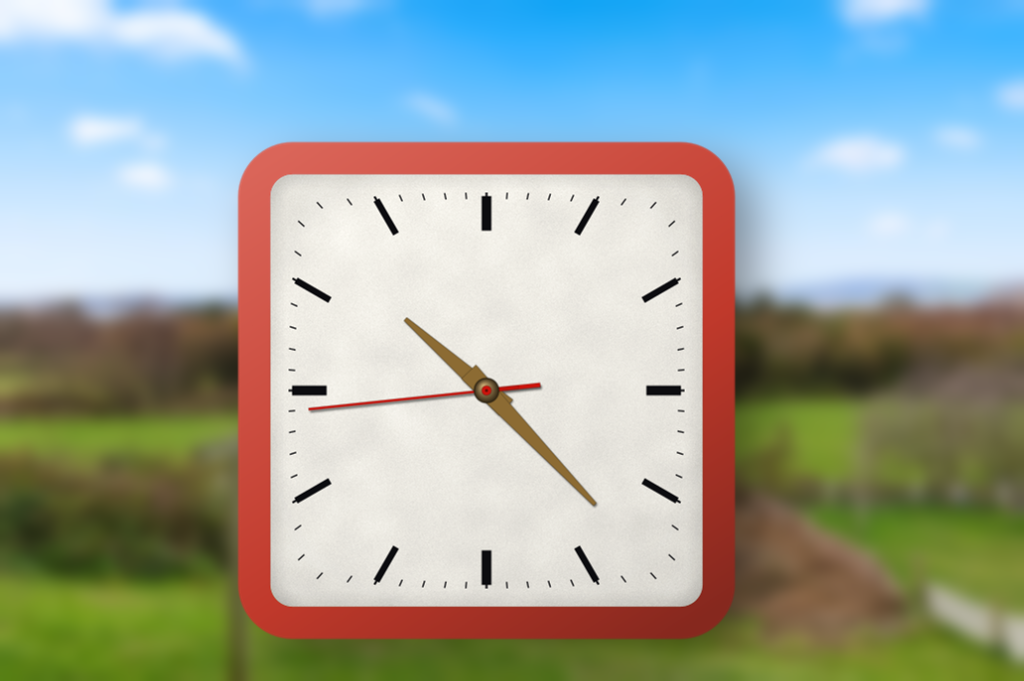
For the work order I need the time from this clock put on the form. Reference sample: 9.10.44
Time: 10.22.44
